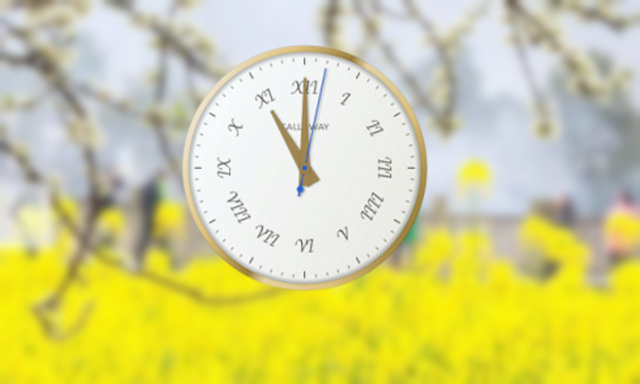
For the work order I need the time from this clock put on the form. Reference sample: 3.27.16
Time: 11.00.02
